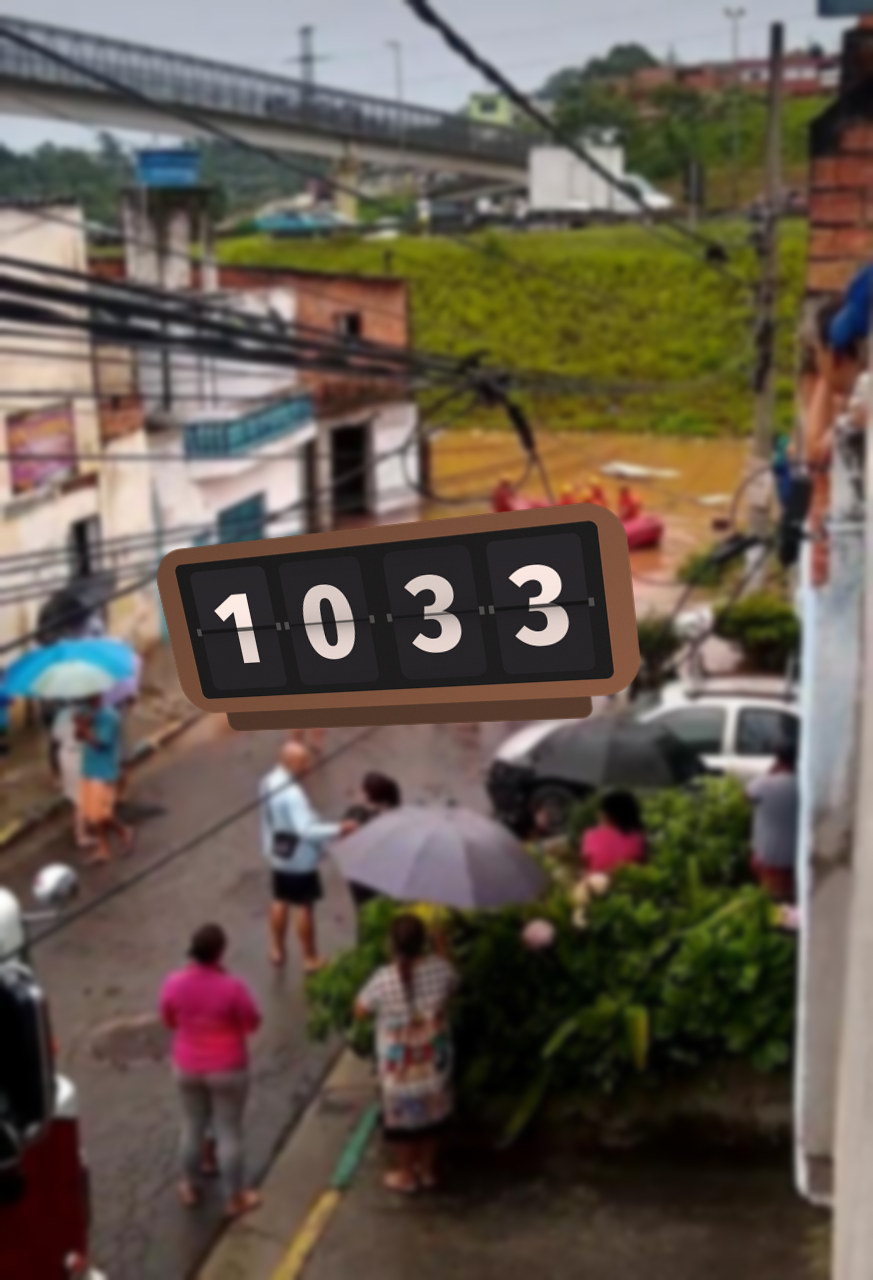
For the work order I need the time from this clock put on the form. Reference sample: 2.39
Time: 10.33
